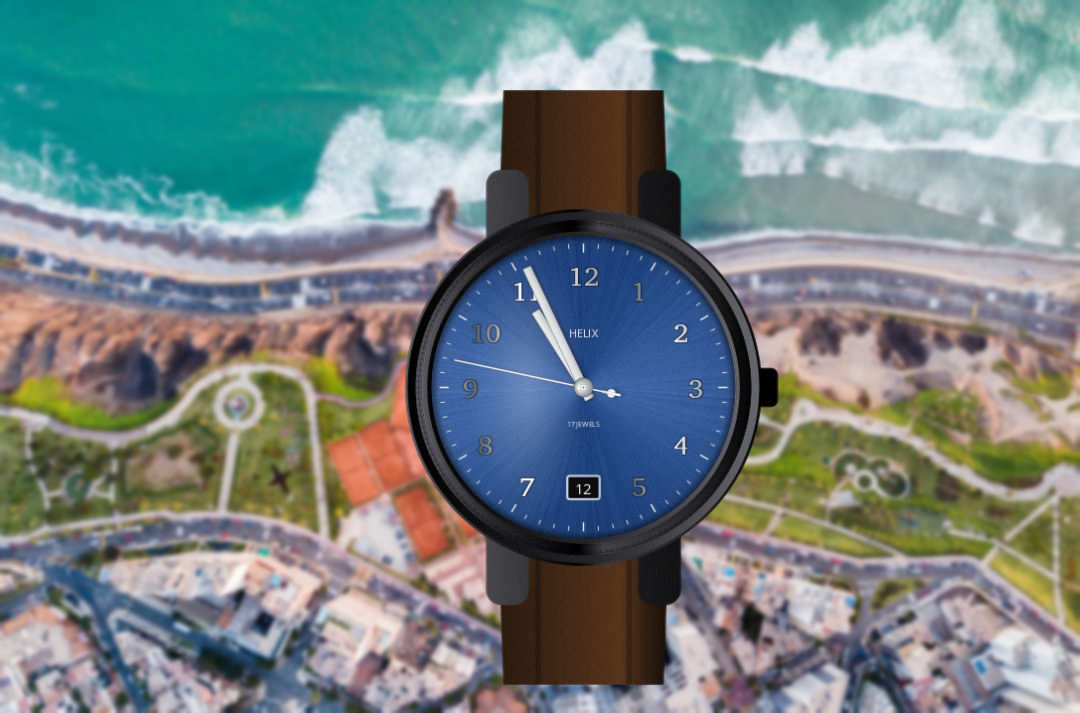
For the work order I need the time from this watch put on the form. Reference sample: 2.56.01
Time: 10.55.47
